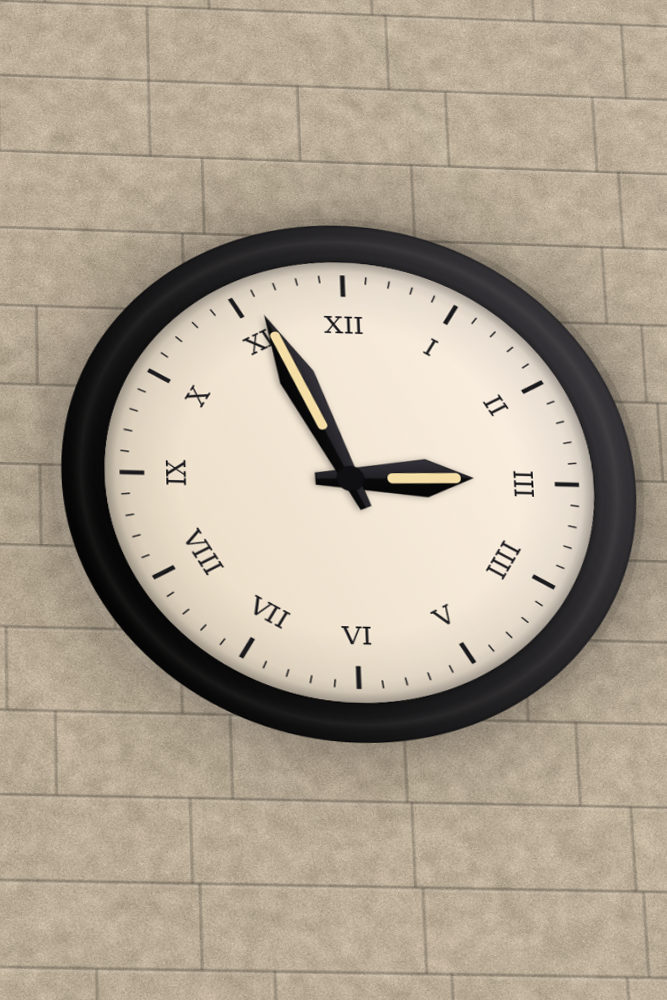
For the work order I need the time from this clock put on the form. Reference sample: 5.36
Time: 2.56
